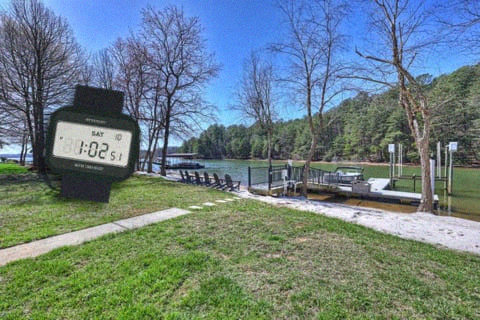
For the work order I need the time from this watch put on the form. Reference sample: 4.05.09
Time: 1.02.51
